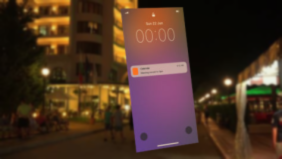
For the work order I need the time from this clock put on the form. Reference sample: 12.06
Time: 0.00
